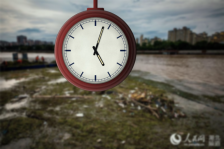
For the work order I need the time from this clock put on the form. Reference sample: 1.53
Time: 5.03
